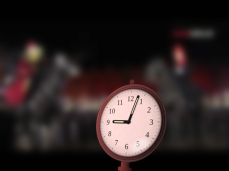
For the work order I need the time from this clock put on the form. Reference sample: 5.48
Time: 9.03
